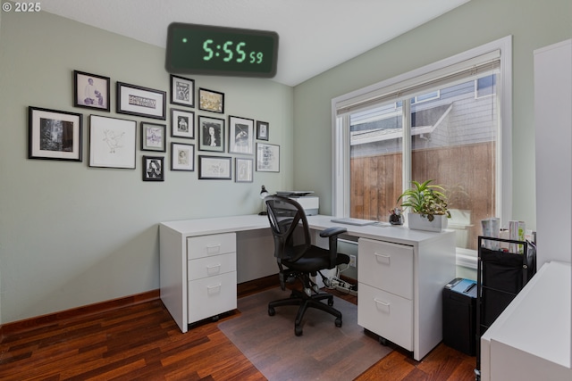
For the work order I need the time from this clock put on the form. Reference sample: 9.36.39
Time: 5.55.59
